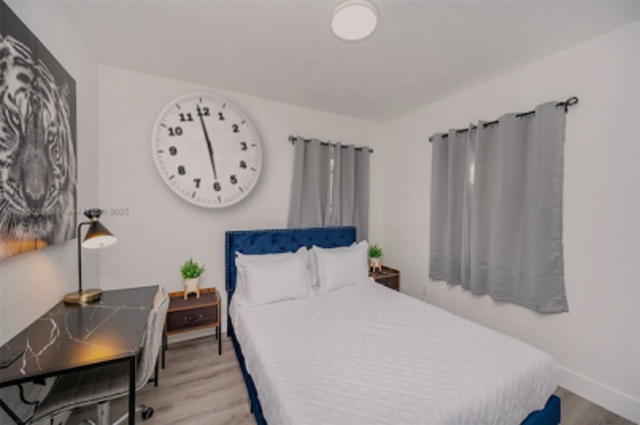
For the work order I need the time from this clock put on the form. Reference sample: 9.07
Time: 5.59
